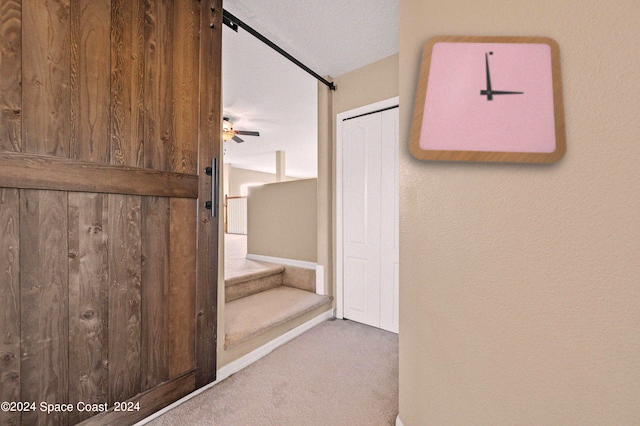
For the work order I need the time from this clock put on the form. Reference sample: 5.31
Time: 2.59
